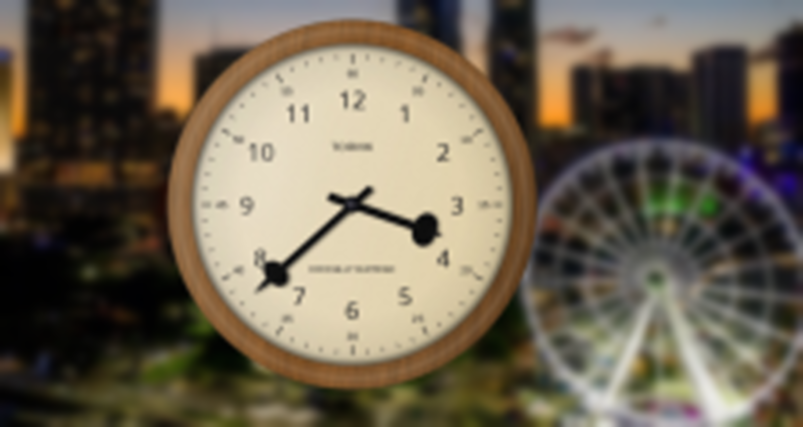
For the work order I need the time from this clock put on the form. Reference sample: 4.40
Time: 3.38
